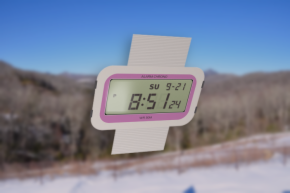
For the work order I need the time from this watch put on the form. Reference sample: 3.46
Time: 8.51
